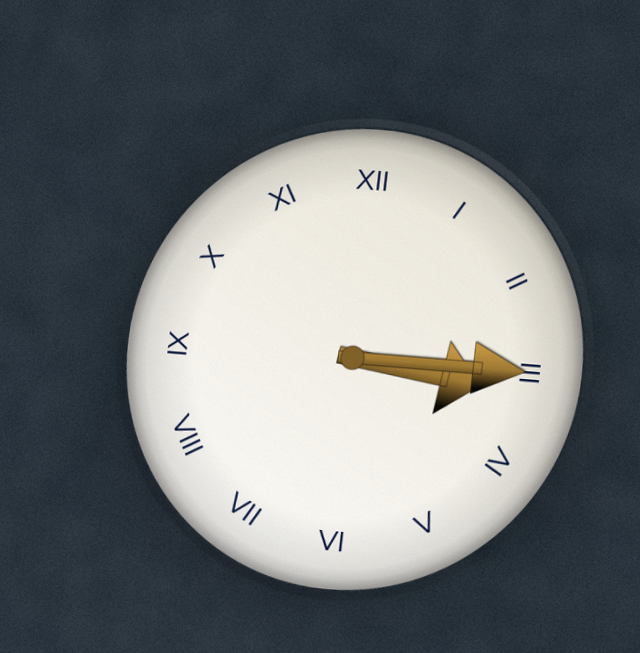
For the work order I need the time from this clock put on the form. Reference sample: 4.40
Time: 3.15
